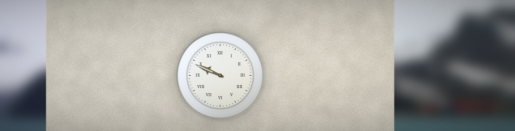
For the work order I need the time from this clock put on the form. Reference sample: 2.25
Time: 9.49
